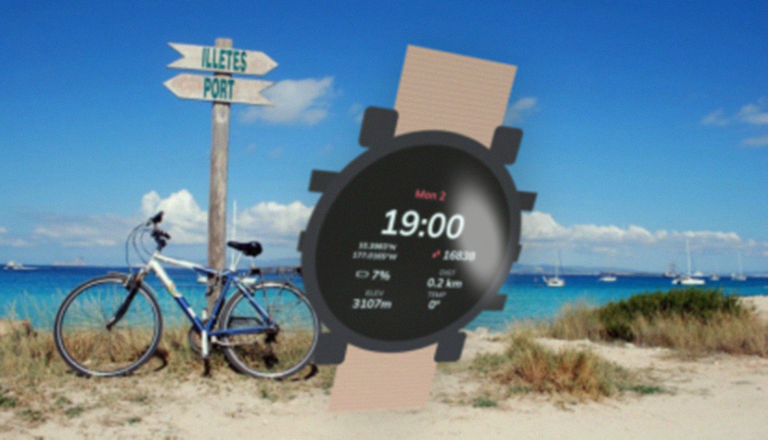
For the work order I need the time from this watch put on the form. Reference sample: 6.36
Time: 19.00
